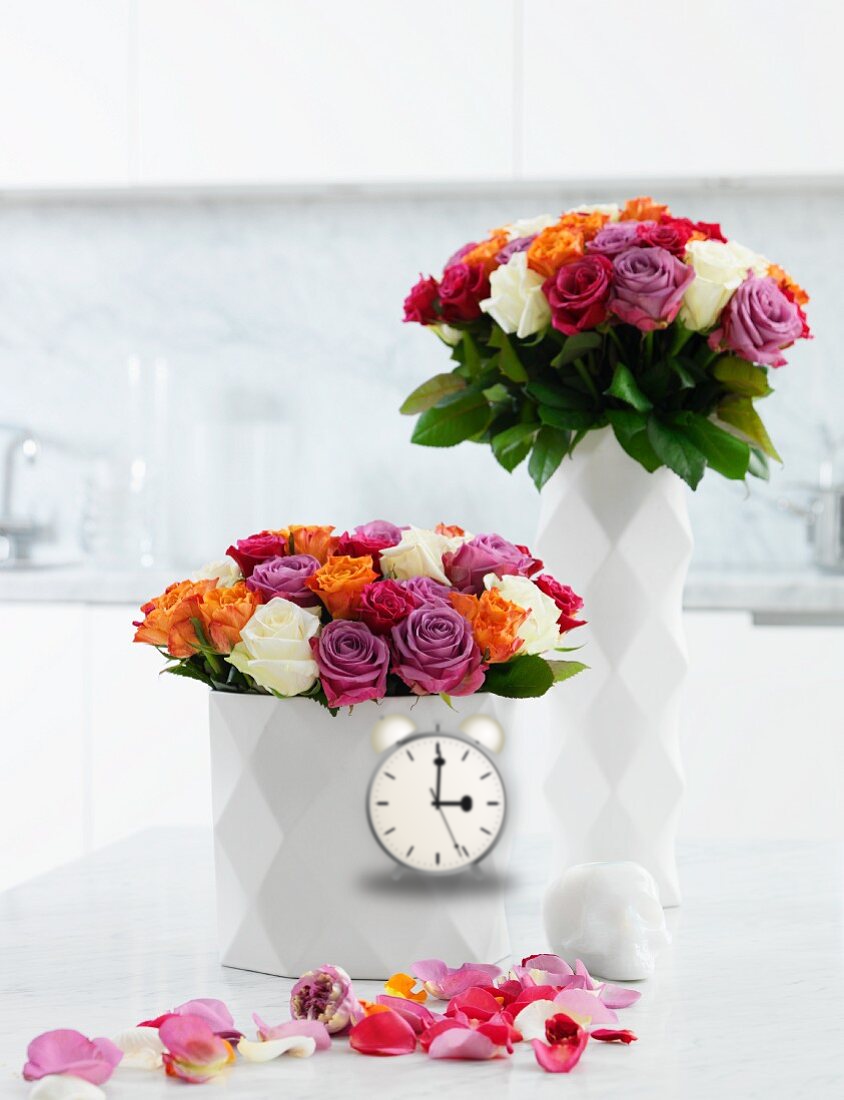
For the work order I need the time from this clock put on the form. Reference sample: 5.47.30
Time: 3.00.26
